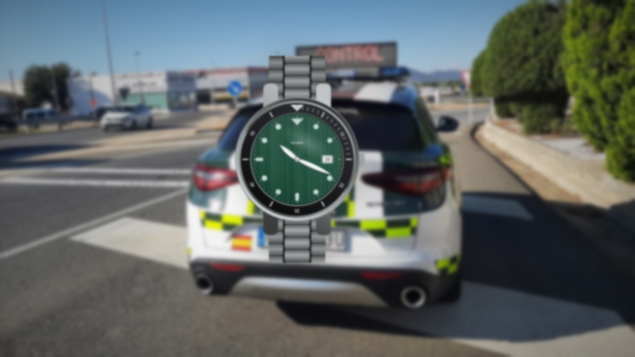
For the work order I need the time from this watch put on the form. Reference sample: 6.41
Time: 10.19
